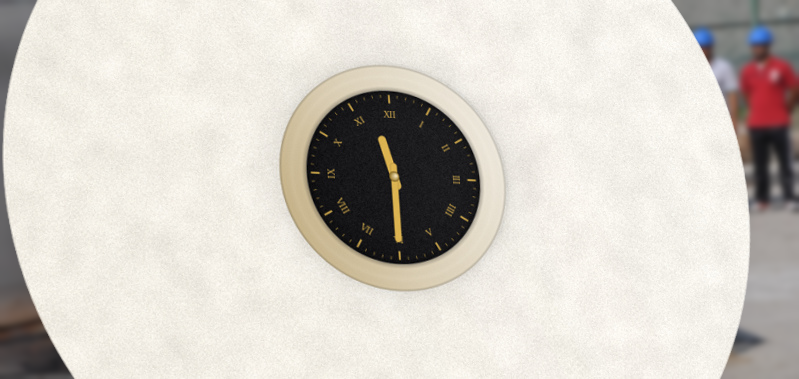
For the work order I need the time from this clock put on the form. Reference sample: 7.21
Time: 11.30
